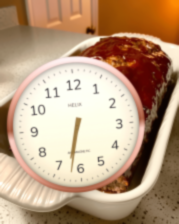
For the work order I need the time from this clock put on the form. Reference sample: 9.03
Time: 6.32
